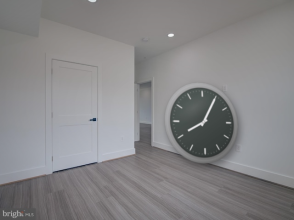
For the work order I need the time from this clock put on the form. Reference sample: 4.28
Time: 8.05
